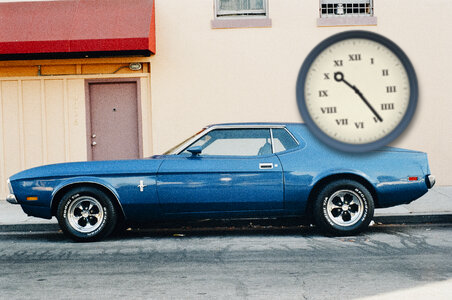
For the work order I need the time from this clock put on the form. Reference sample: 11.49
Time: 10.24
